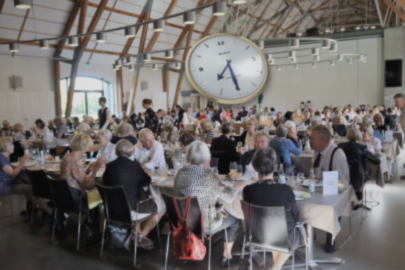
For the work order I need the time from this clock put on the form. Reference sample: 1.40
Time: 7.30
